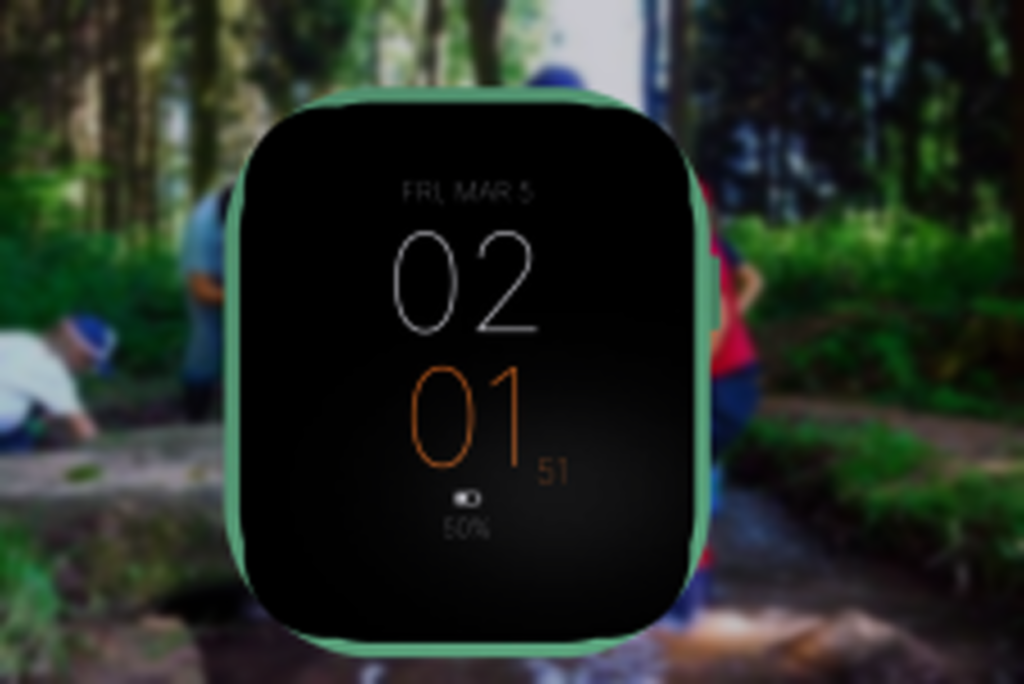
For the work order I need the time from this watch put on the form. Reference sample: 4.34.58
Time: 2.01.51
